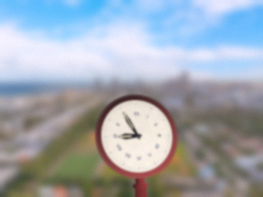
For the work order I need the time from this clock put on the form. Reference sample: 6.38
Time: 8.55
